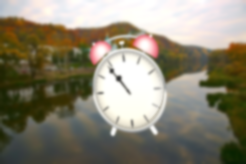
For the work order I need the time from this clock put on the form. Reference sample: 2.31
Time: 10.54
